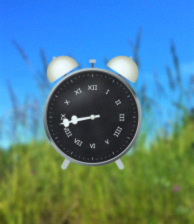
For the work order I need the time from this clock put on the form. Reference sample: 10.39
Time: 8.43
